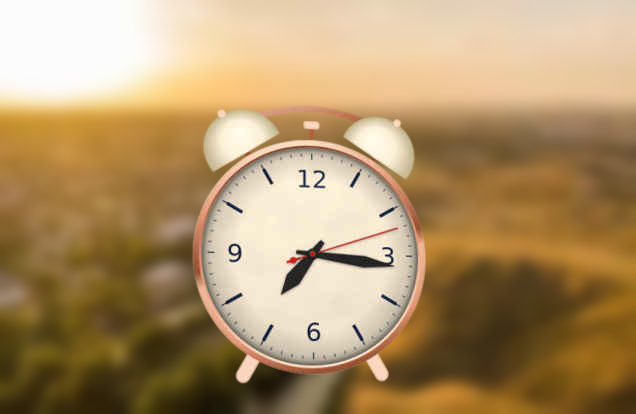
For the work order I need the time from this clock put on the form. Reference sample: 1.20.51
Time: 7.16.12
